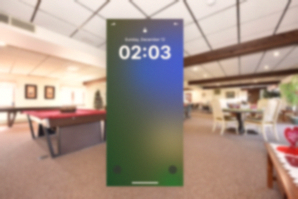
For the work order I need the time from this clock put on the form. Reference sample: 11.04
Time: 2.03
